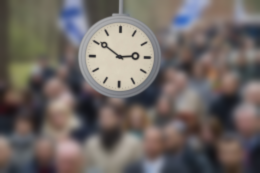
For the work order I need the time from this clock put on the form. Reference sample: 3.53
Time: 2.51
